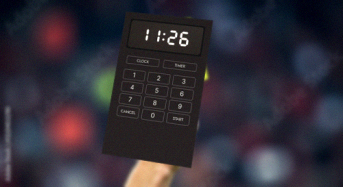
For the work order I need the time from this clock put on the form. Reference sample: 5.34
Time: 11.26
